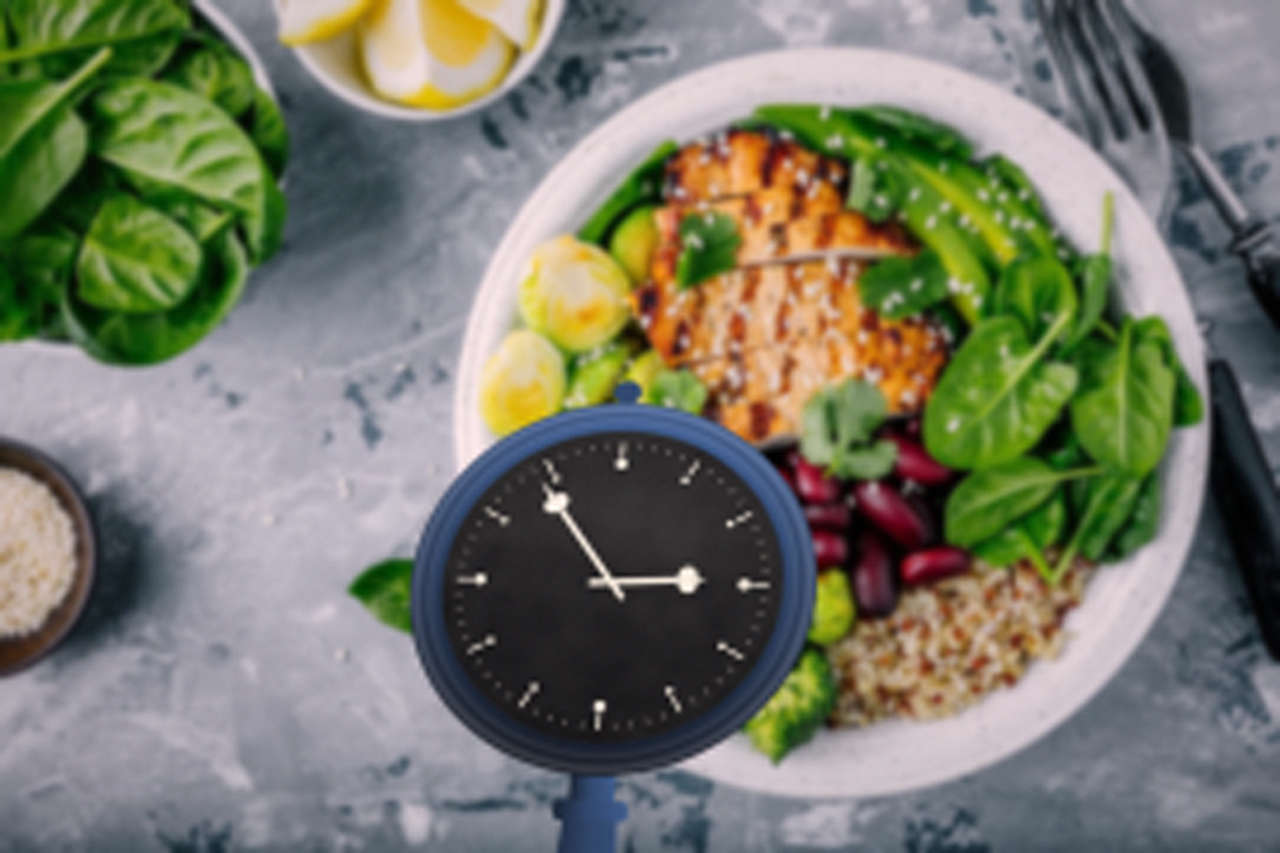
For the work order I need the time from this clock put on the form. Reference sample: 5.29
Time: 2.54
